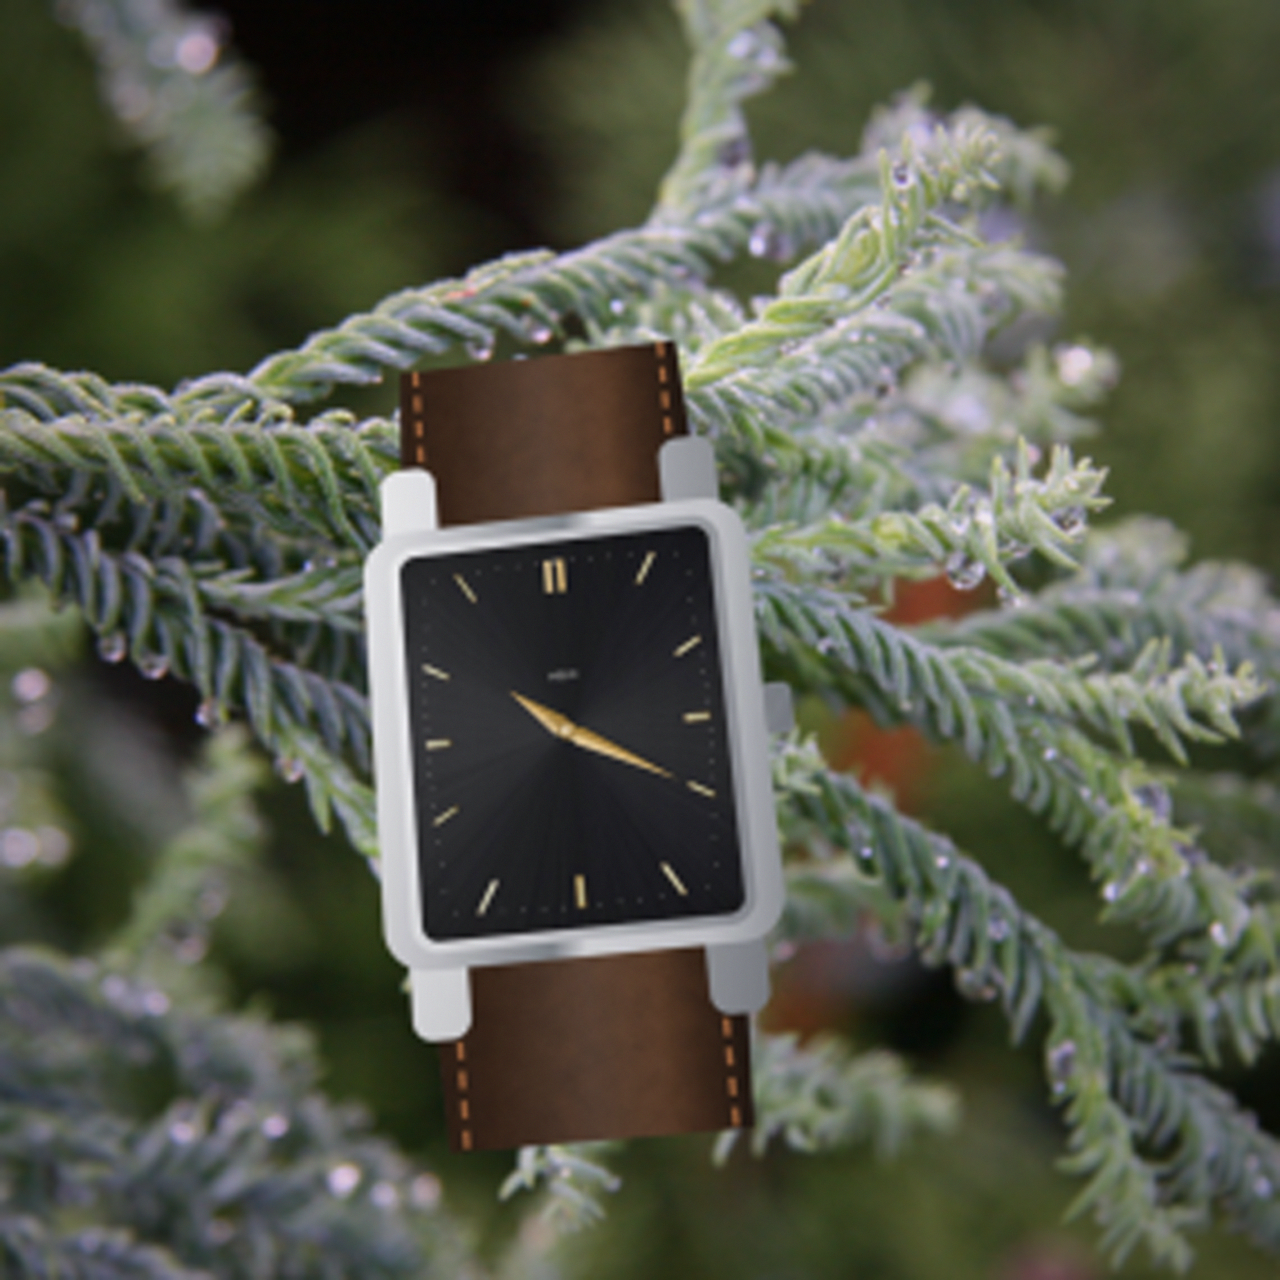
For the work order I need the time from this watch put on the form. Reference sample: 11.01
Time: 10.20
